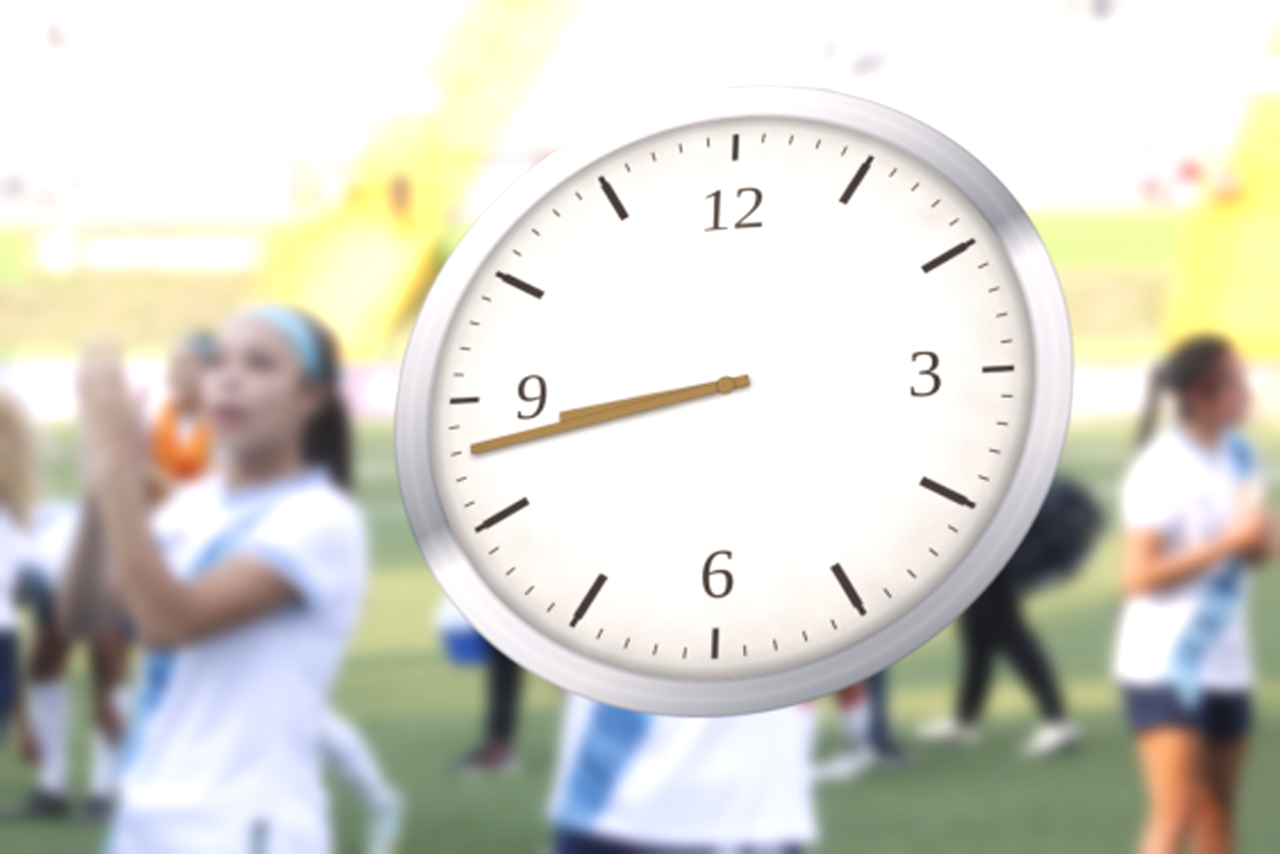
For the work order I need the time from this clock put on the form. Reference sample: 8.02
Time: 8.43
